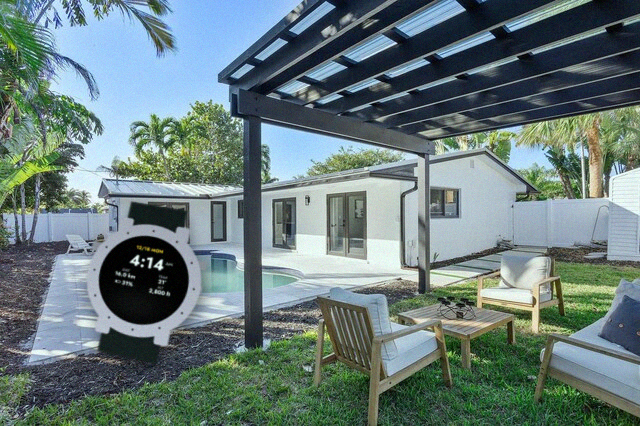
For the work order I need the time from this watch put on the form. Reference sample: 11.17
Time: 4.14
